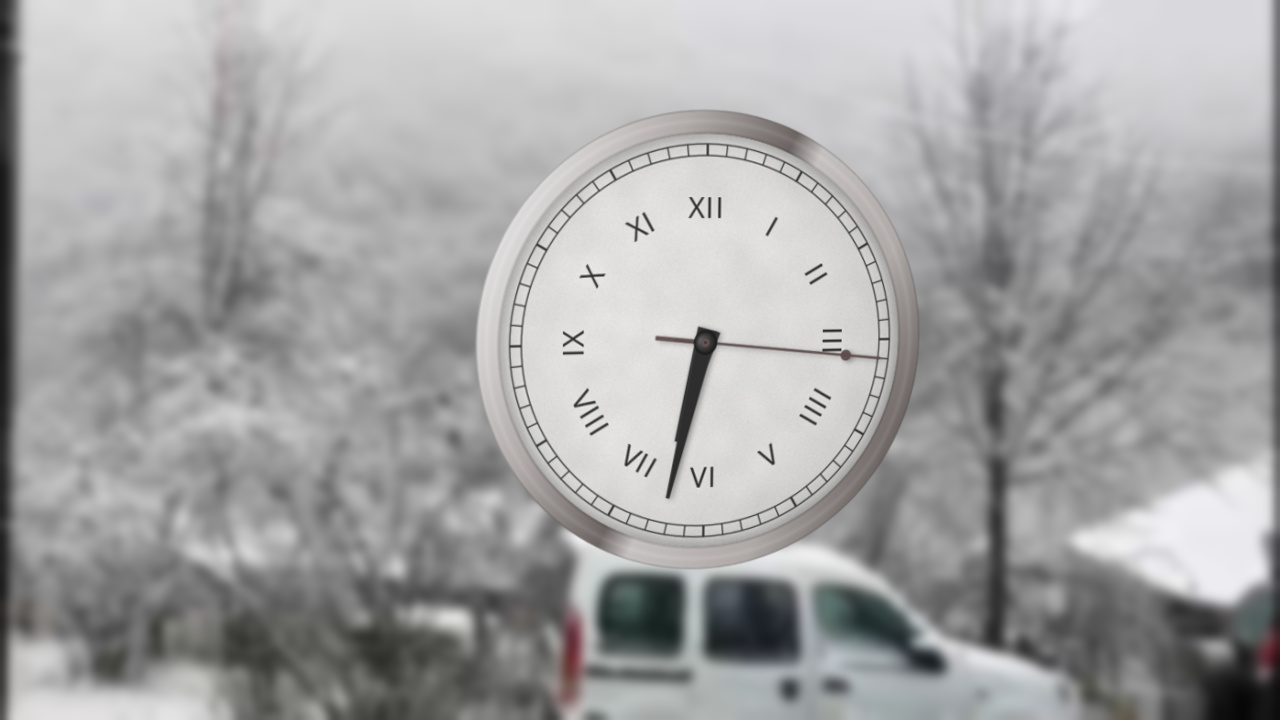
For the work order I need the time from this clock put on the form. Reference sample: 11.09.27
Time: 6.32.16
